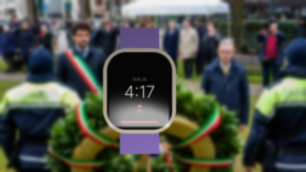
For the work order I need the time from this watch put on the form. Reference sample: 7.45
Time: 4.17
